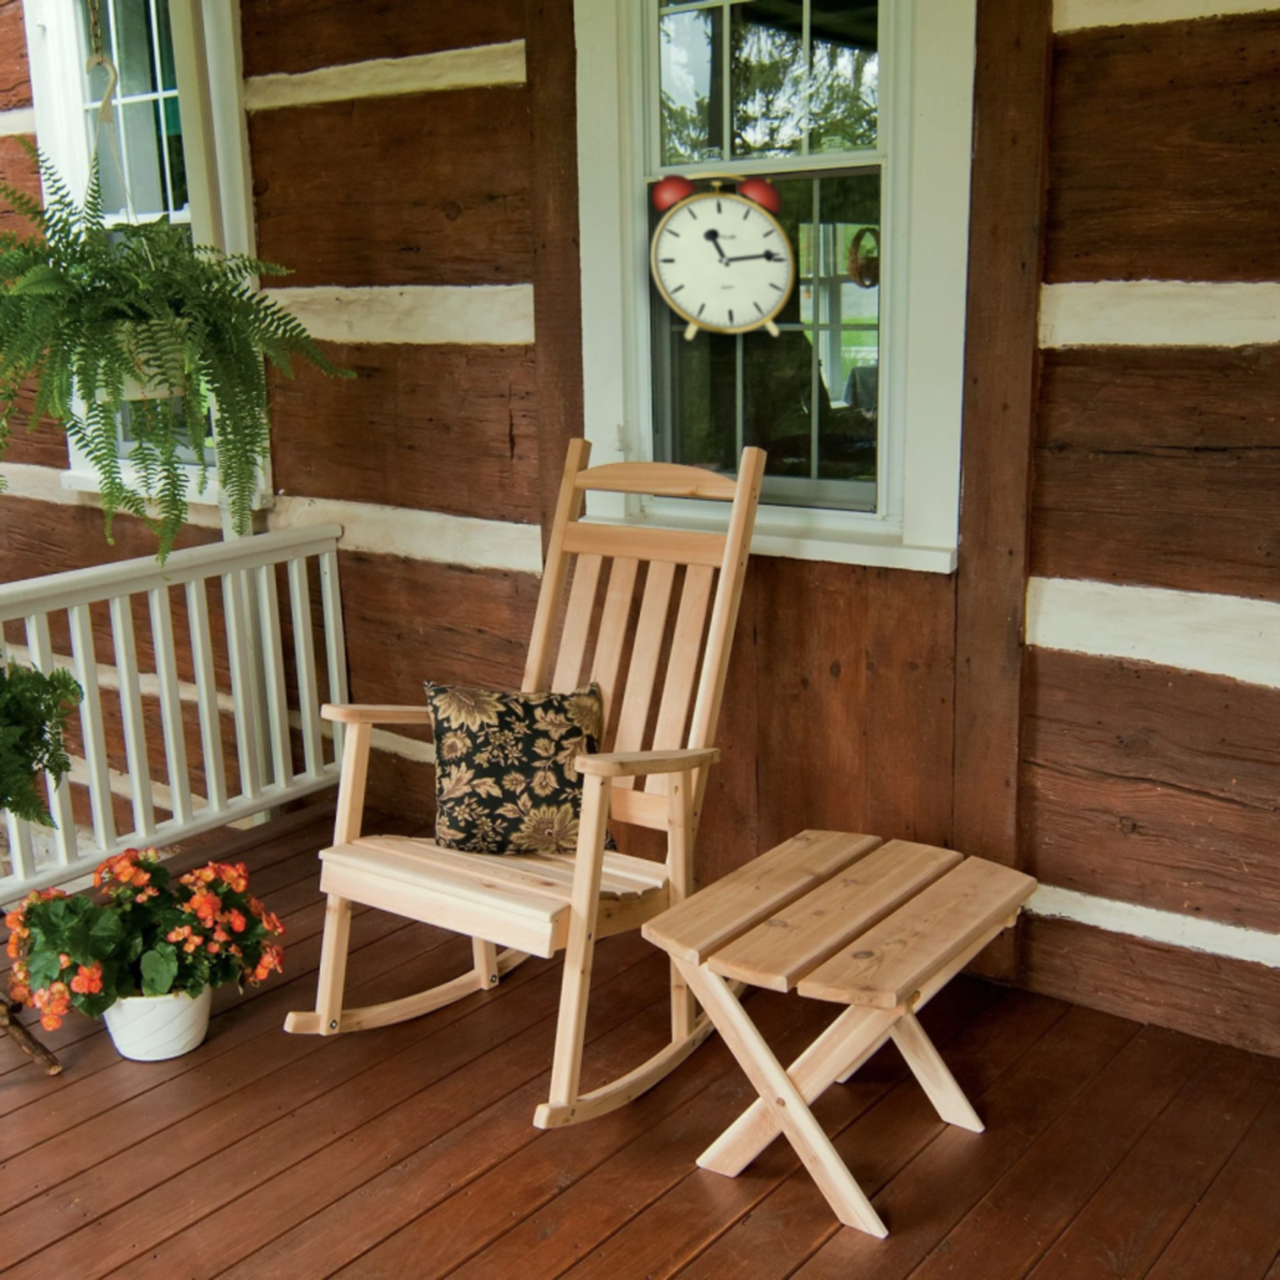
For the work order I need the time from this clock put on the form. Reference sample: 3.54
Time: 11.14
